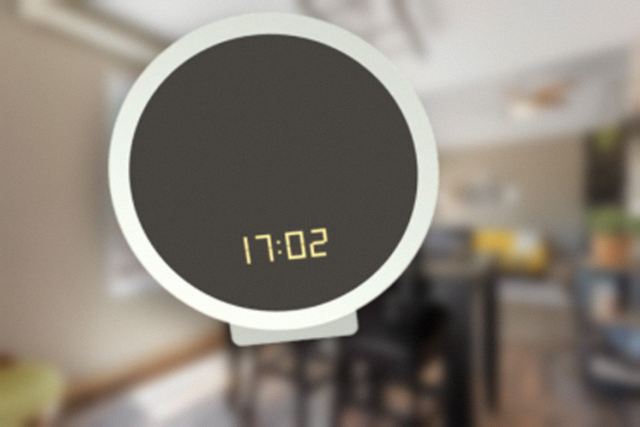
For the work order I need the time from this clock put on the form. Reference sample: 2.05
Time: 17.02
